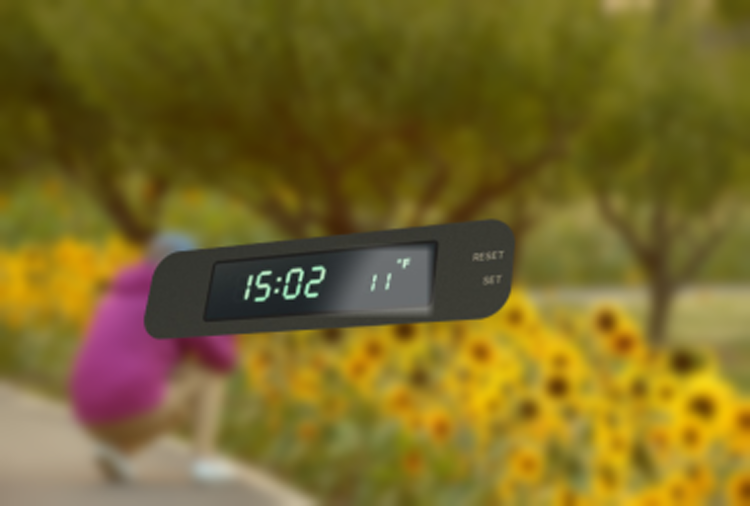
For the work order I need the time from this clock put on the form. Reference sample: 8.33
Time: 15.02
